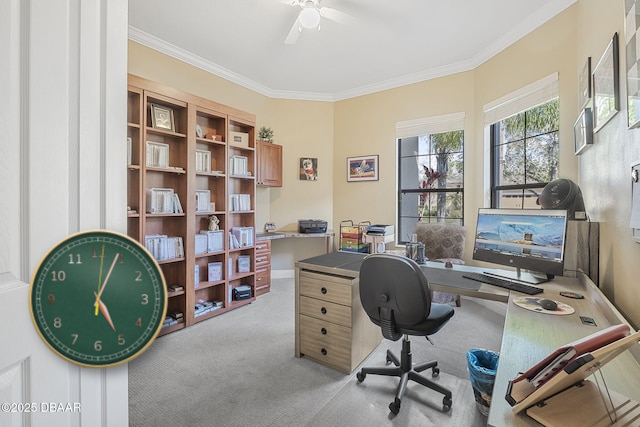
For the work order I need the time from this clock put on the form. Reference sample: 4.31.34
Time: 5.04.01
